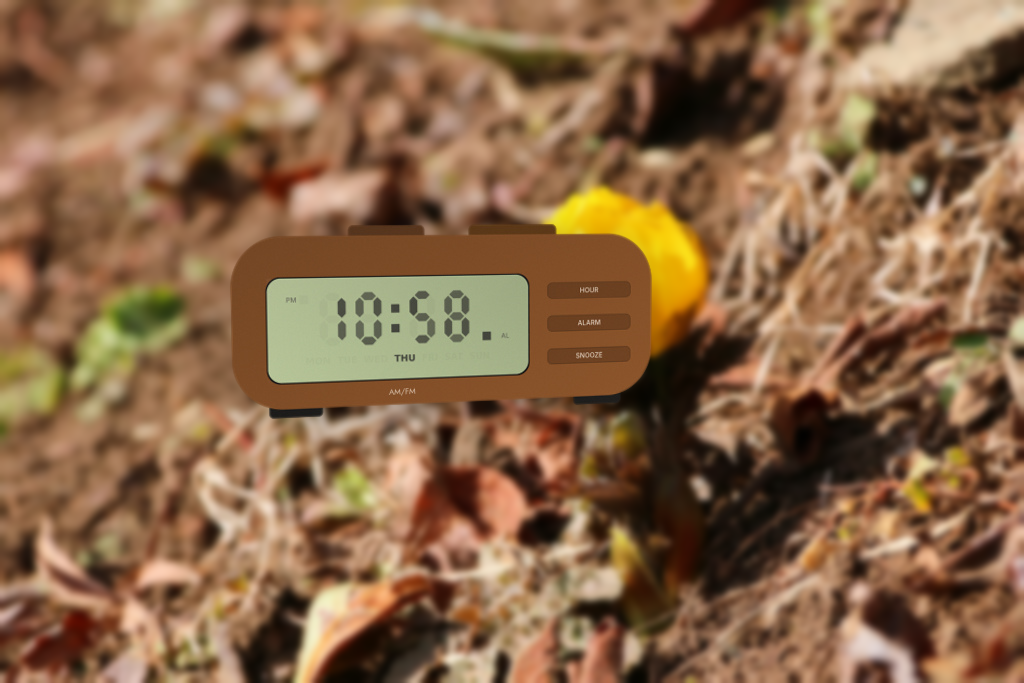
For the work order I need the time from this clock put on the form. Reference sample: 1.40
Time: 10.58
